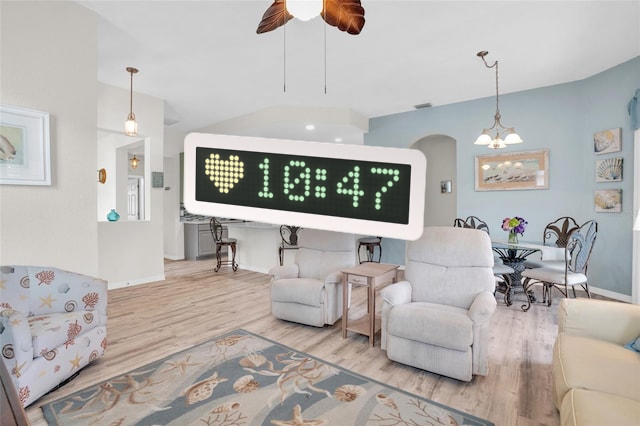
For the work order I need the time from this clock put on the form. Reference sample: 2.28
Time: 10.47
